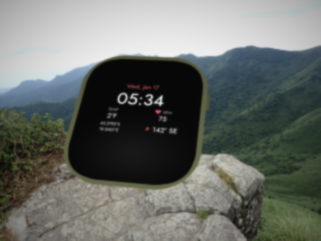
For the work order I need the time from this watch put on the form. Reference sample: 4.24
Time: 5.34
